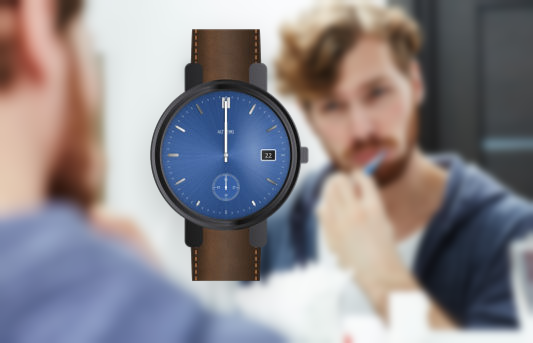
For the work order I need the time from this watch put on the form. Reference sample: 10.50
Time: 12.00
